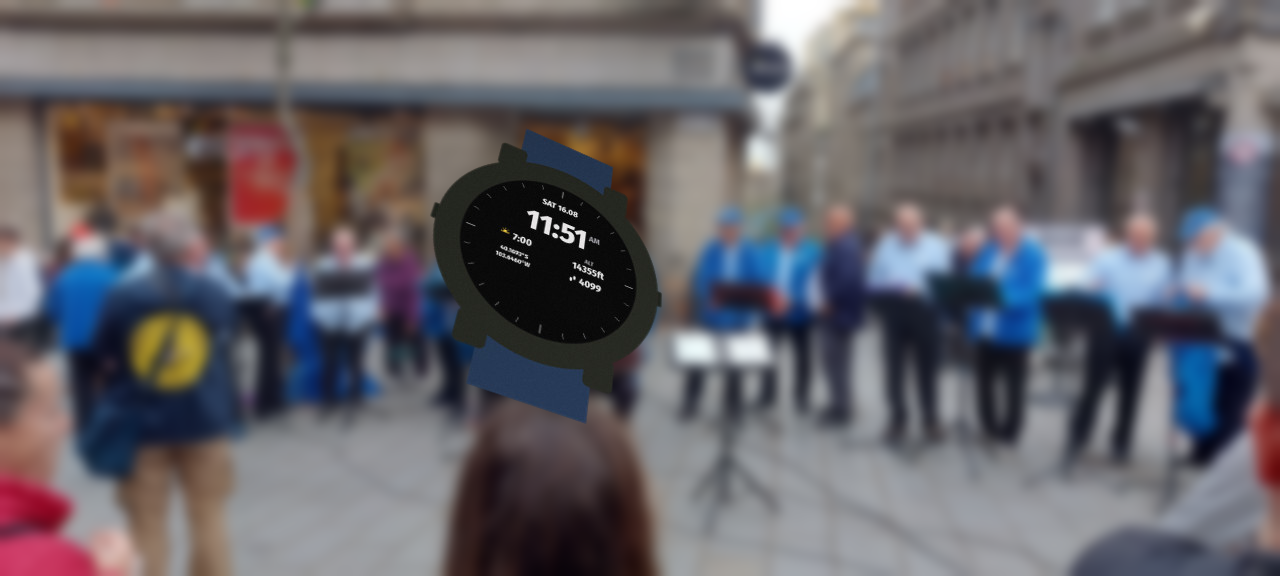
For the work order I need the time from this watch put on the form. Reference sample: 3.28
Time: 11.51
